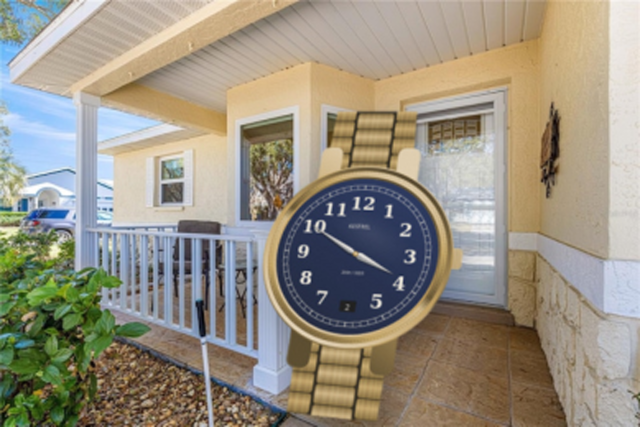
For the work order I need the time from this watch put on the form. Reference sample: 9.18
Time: 3.50
